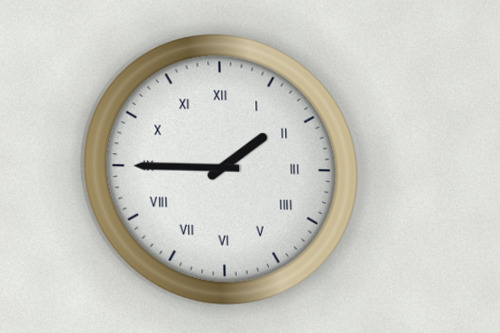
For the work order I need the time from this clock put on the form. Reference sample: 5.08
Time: 1.45
